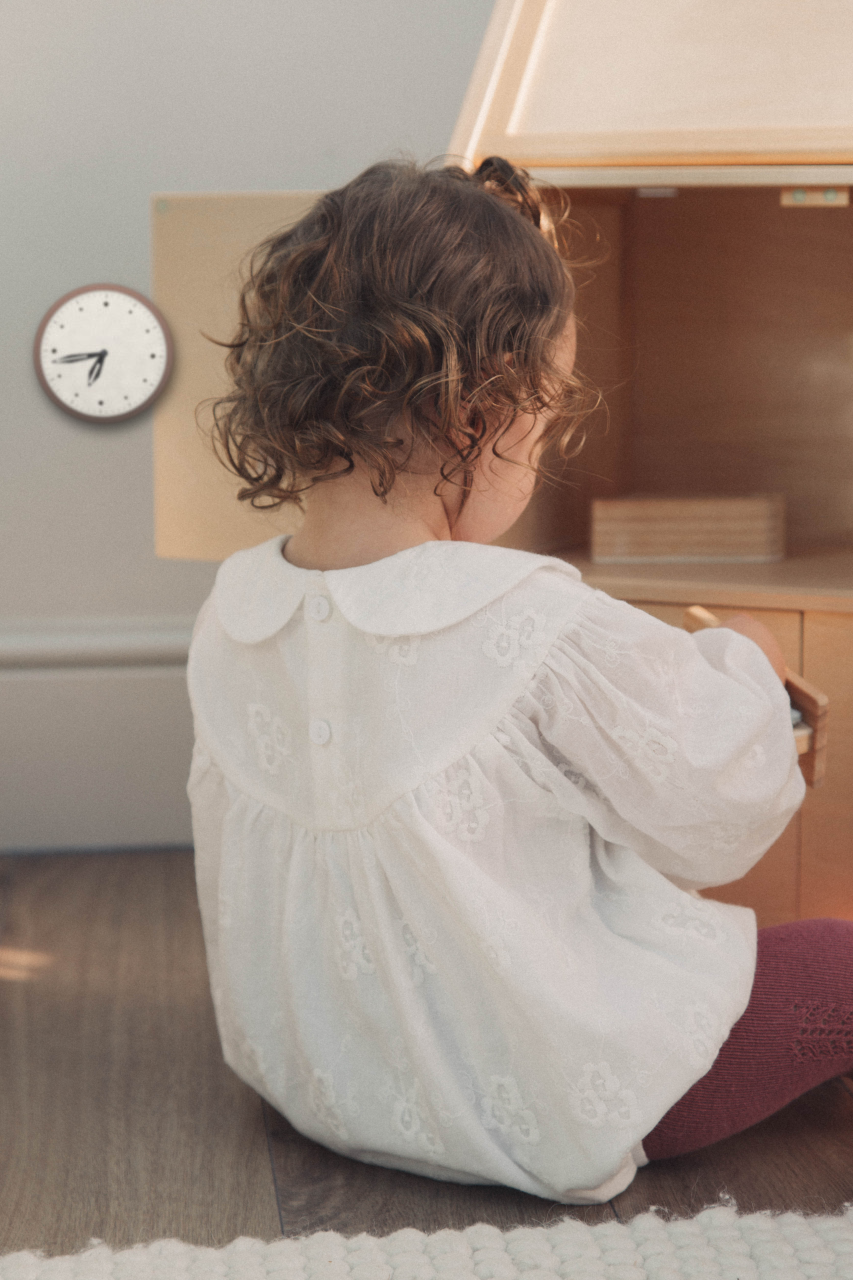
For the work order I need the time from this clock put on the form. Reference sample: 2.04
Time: 6.43
